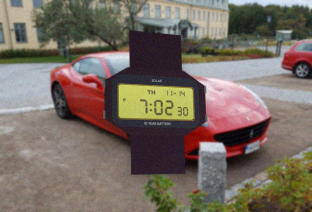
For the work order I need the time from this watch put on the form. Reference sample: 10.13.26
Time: 7.02.30
